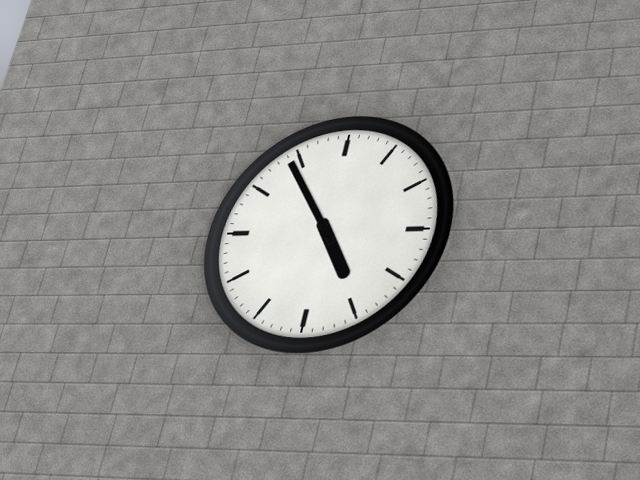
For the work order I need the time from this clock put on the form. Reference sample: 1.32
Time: 4.54
